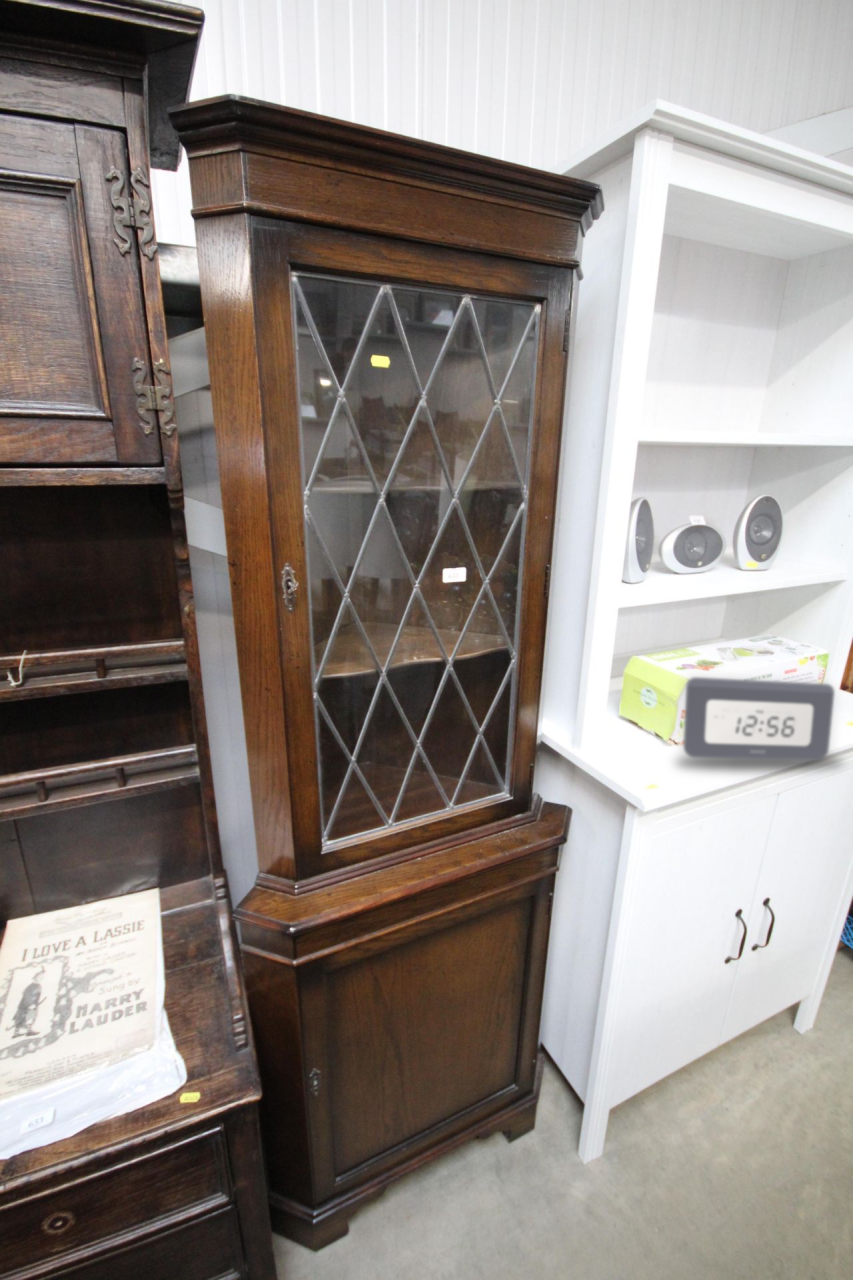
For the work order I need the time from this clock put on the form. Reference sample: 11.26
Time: 12.56
